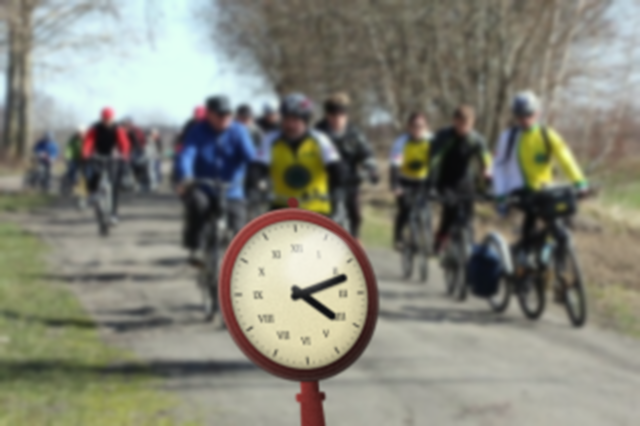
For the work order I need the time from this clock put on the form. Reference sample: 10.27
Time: 4.12
